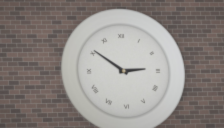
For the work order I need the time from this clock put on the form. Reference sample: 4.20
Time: 2.51
